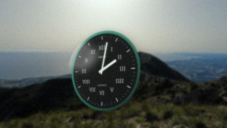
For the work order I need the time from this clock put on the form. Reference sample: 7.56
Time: 2.02
